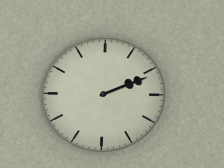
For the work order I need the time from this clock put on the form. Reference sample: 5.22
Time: 2.11
